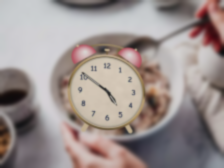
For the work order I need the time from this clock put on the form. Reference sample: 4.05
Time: 4.51
